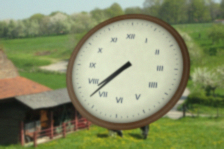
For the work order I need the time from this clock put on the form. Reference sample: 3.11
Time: 7.37
